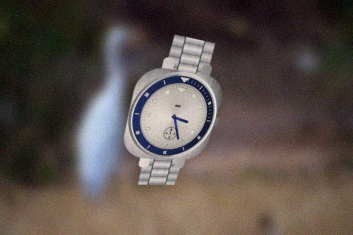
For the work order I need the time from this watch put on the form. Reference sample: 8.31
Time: 3.26
